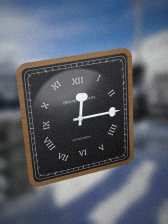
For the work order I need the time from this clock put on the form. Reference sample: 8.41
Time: 12.15
